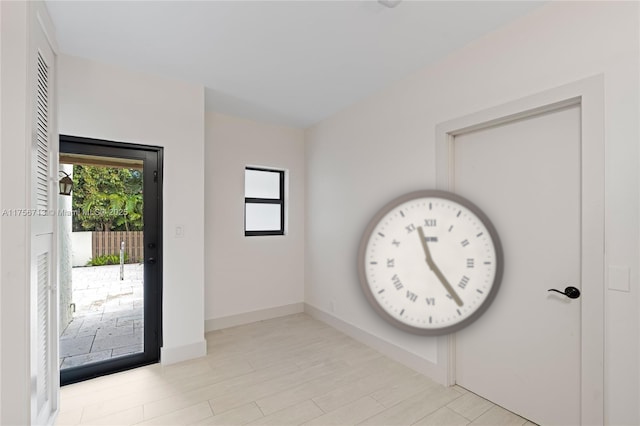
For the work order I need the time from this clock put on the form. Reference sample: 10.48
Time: 11.24
